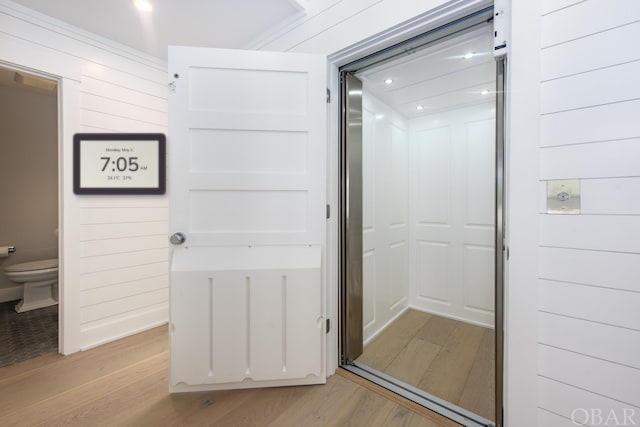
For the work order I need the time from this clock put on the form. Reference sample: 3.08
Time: 7.05
